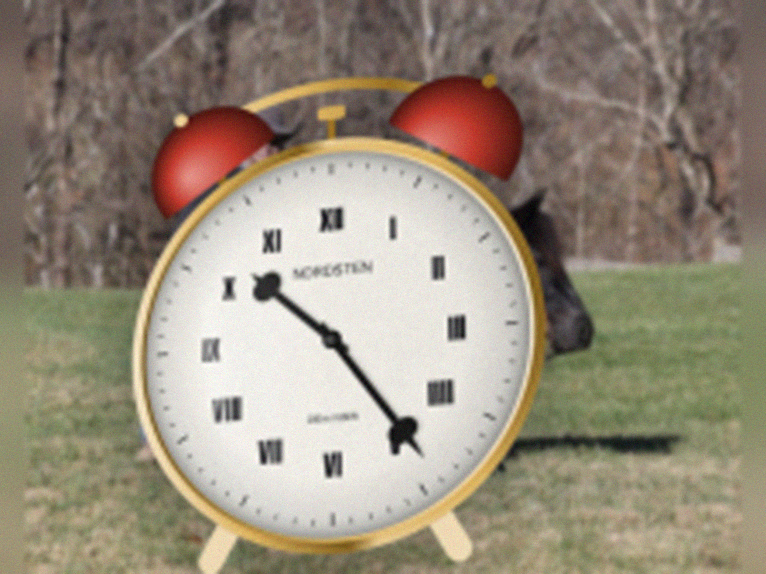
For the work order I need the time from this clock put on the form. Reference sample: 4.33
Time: 10.24
